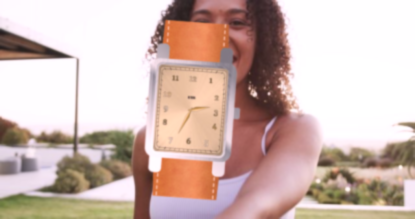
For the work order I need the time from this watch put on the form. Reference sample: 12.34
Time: 2.34
